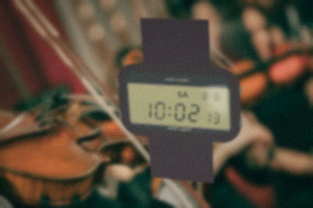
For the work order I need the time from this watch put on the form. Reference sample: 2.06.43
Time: 10.02.13
